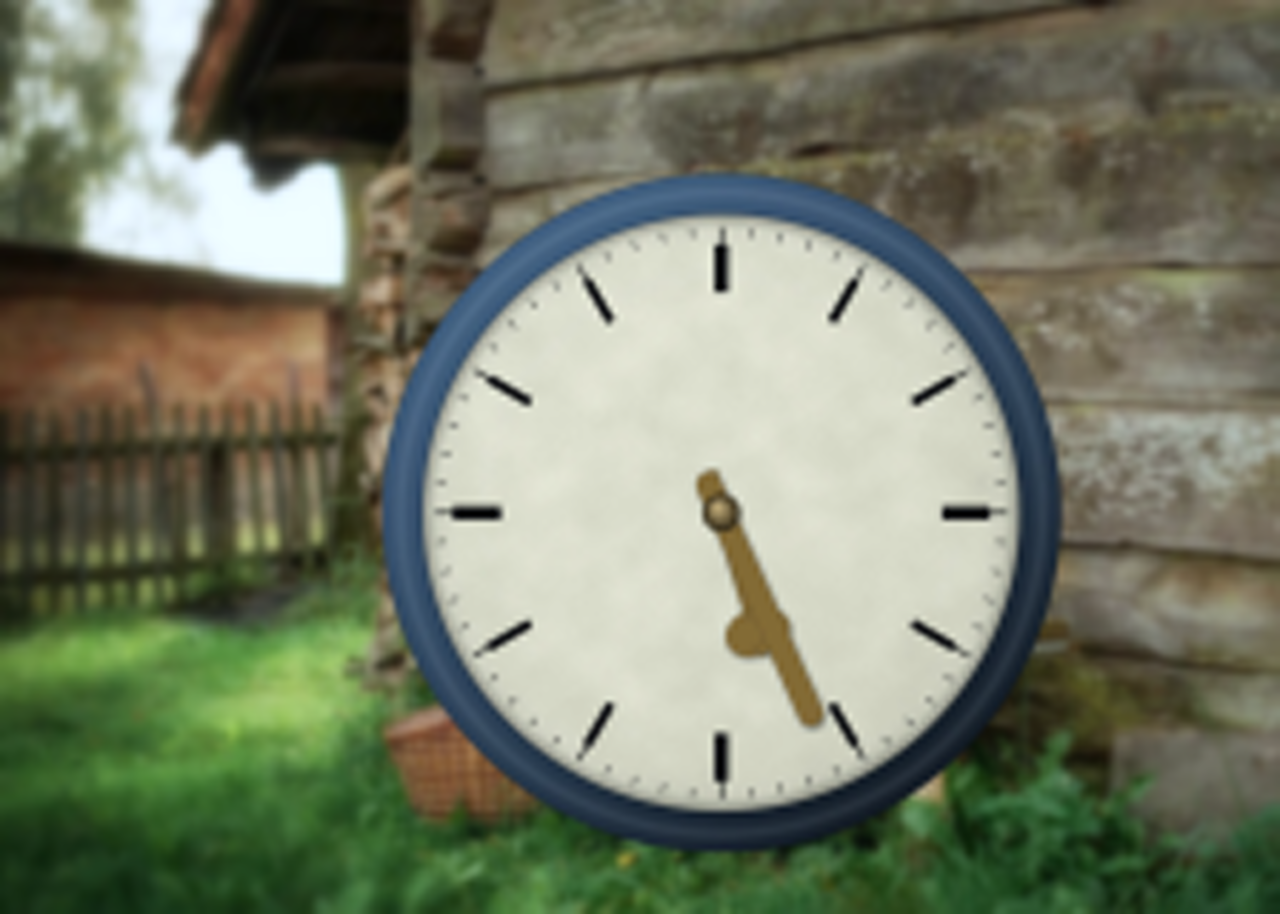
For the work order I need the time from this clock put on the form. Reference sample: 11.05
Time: 5.26
